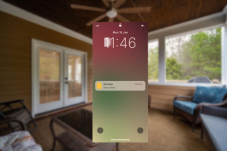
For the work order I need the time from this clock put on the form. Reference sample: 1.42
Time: 11.46
